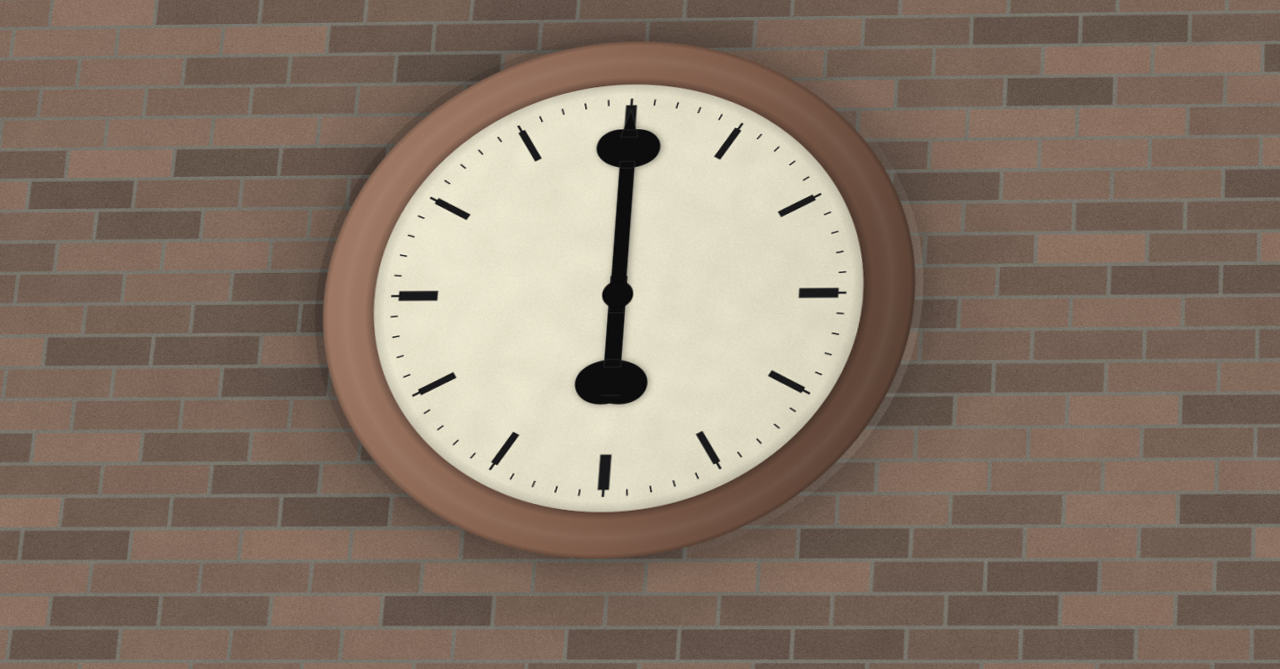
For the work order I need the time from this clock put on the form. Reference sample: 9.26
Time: 6.00
